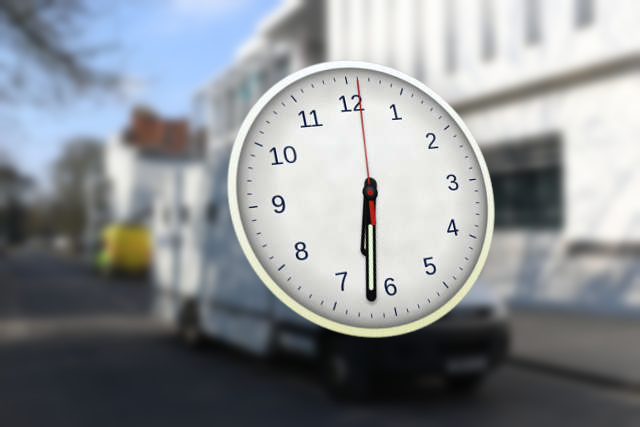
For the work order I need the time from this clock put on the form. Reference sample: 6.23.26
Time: 6.32.01
